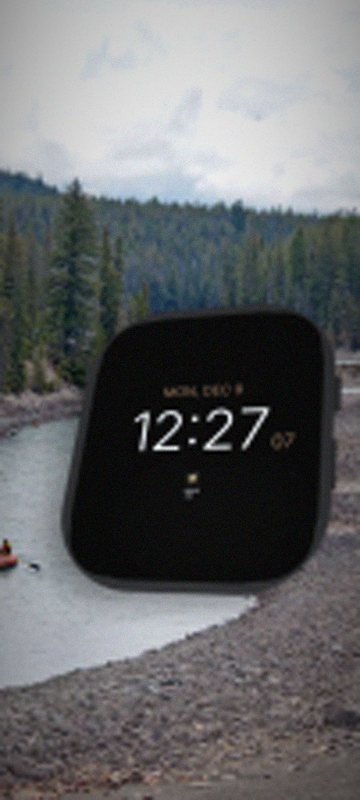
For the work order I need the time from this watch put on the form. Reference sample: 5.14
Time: 12.27
